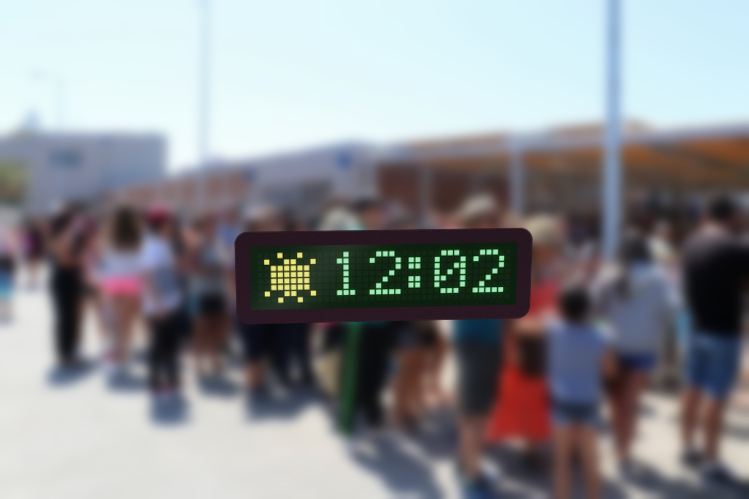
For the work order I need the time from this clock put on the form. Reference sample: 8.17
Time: 12.02
